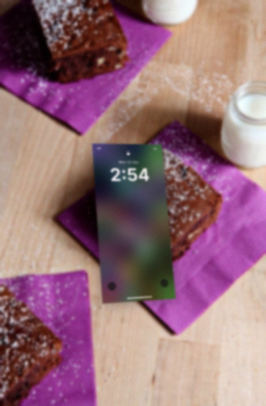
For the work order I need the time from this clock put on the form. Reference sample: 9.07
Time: 2.54
